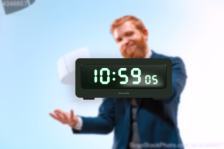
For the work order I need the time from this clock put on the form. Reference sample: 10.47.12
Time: 10.59.05
